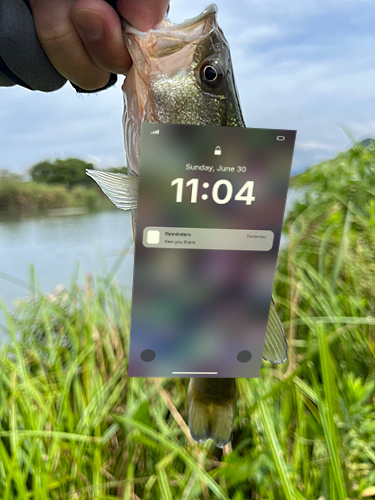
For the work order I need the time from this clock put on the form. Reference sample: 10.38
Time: 11.04
